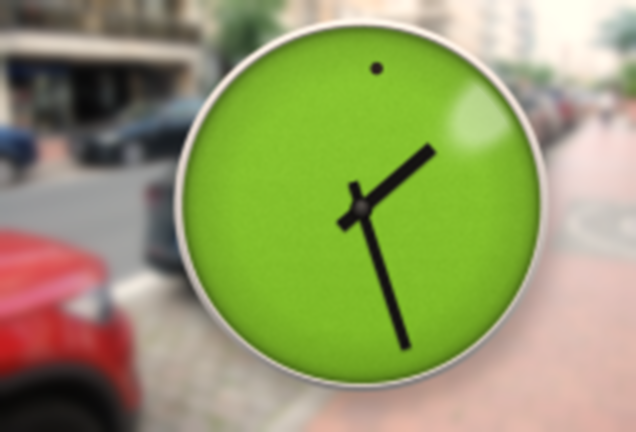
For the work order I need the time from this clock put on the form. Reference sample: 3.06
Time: 1.26
